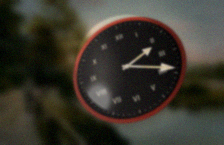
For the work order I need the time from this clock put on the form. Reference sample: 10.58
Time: 2.19
